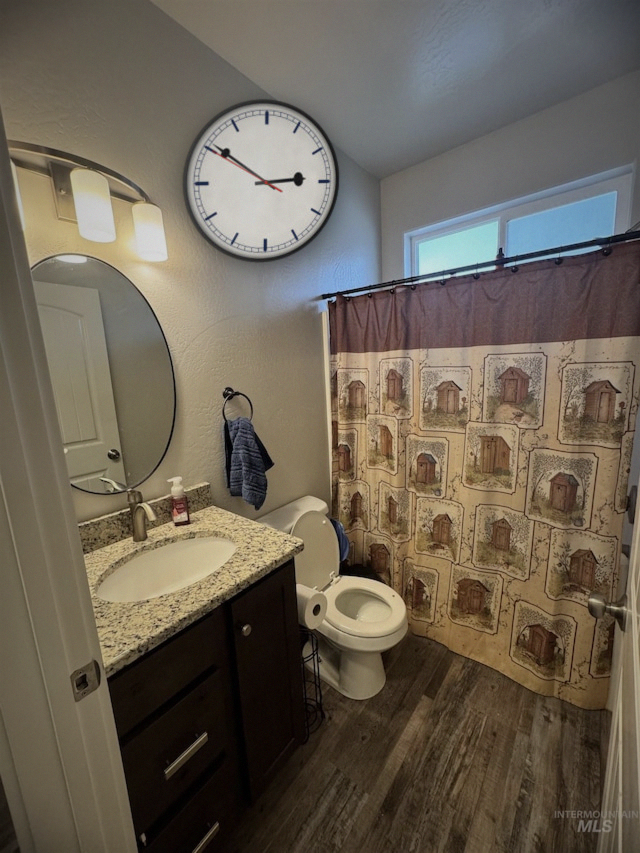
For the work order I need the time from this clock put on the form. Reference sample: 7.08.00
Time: 2.50.50
